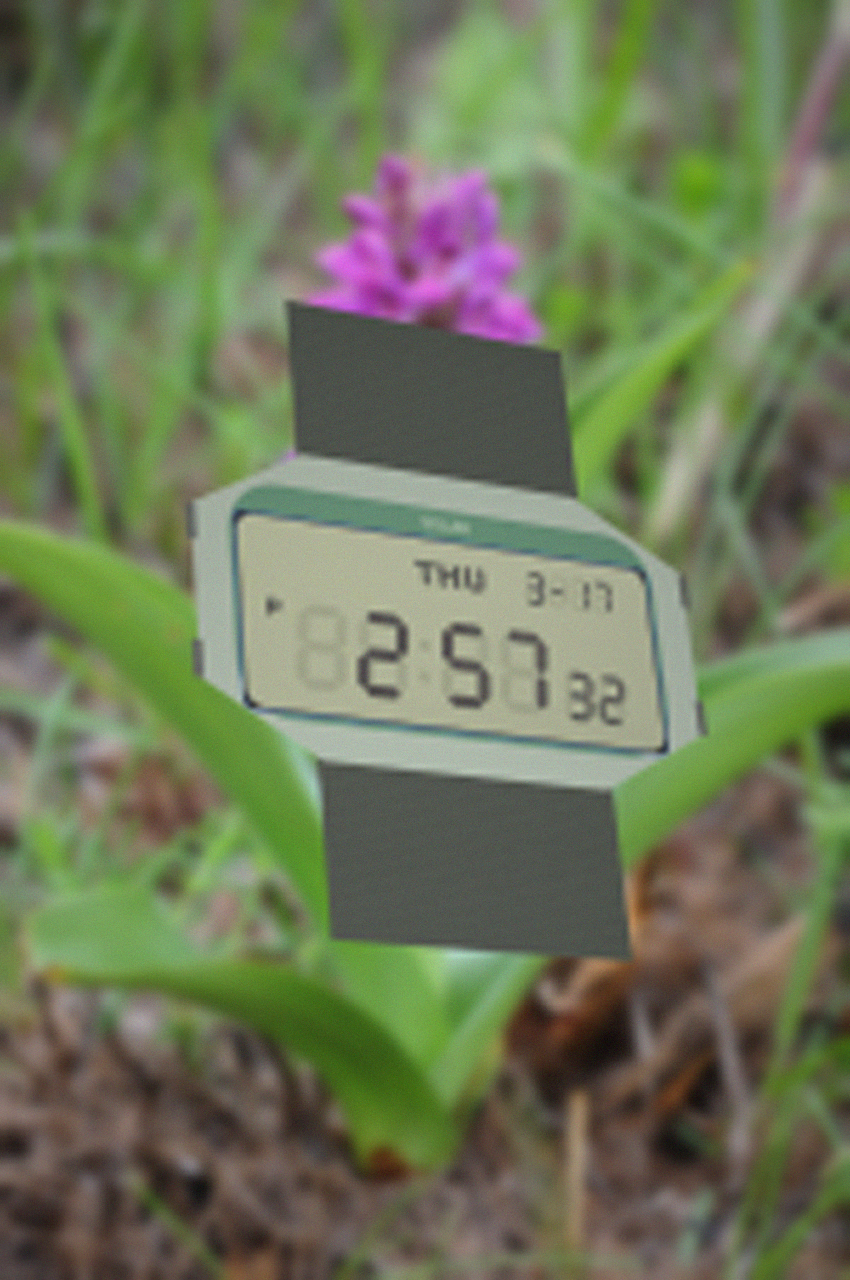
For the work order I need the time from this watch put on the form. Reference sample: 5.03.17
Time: 2.57.32
